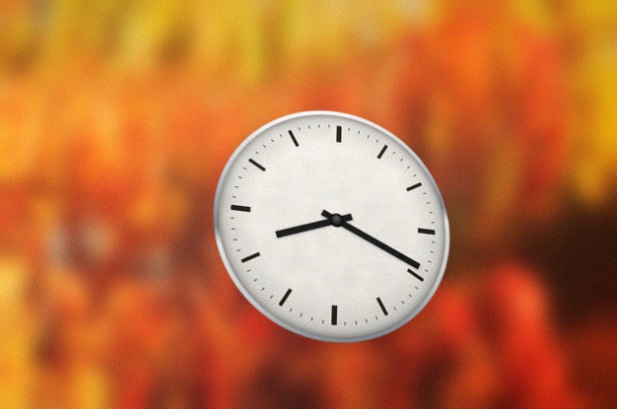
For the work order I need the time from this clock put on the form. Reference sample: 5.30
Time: 8.19
